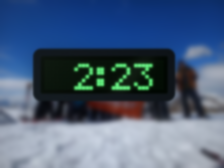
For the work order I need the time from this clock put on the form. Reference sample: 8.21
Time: 2.23
